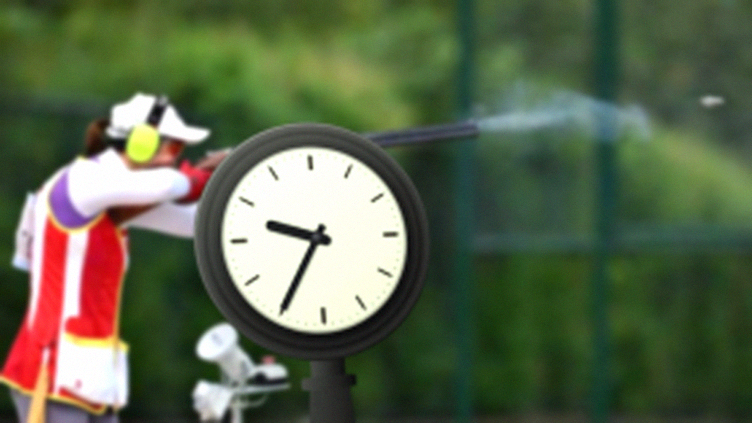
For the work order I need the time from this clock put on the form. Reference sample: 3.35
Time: 9.35
